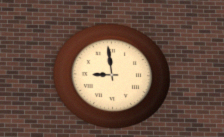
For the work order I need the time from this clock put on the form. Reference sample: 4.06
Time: 8.59
